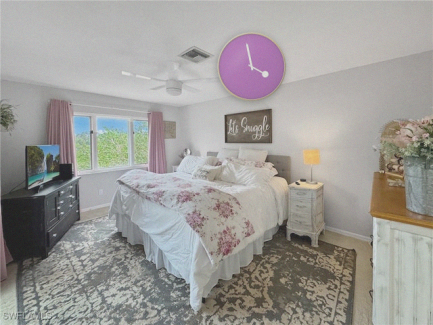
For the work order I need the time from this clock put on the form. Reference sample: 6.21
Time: 3.58
